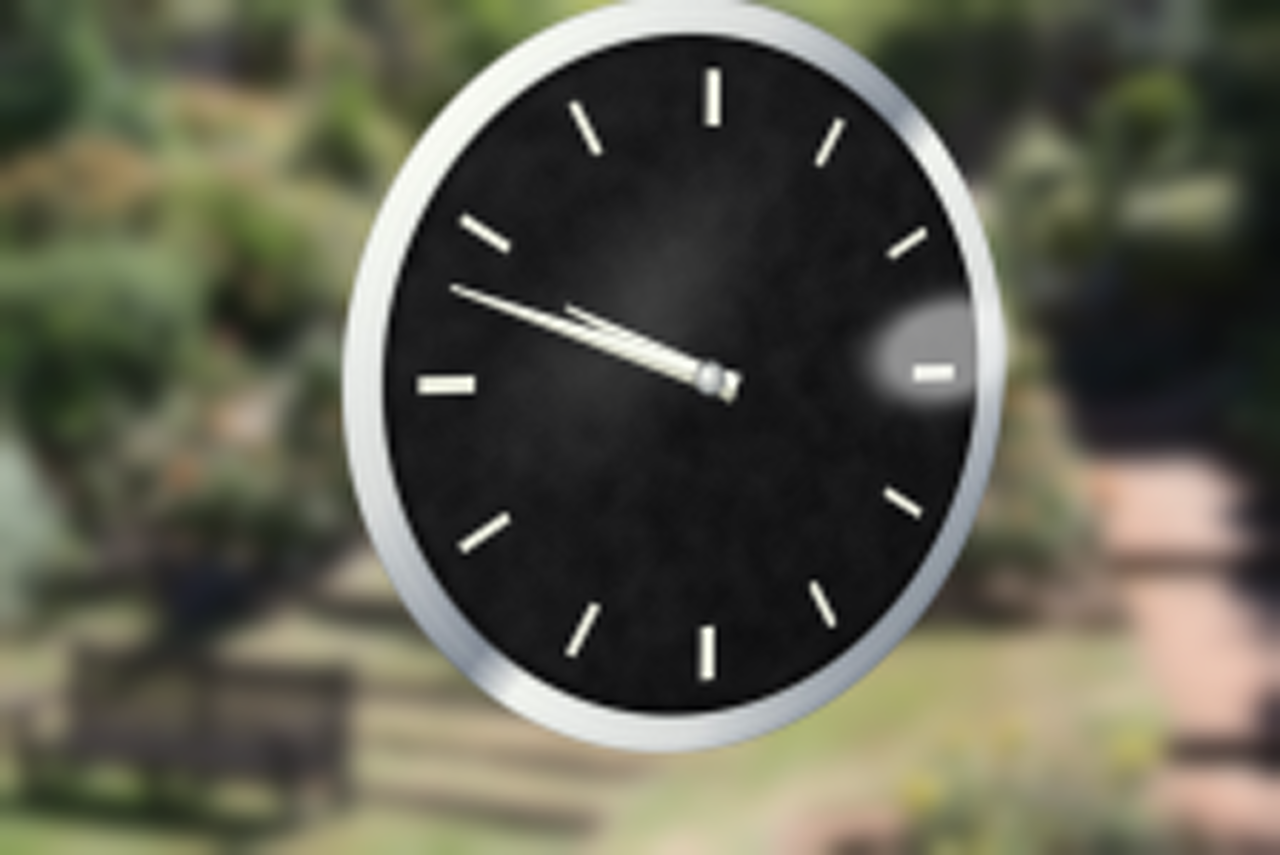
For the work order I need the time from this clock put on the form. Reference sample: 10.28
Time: 9.48
